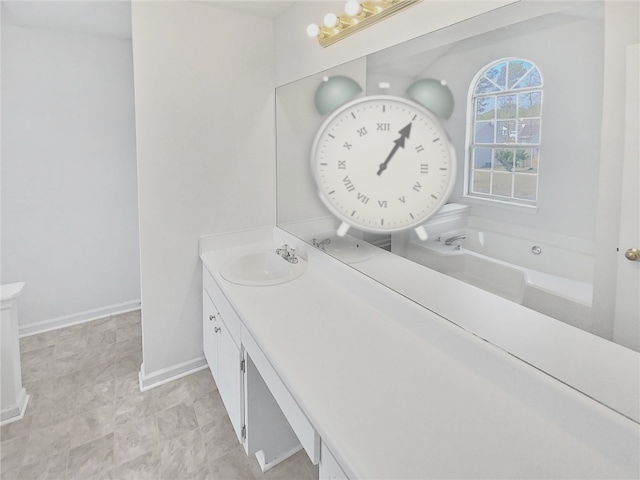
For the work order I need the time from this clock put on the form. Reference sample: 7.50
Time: 1.05
